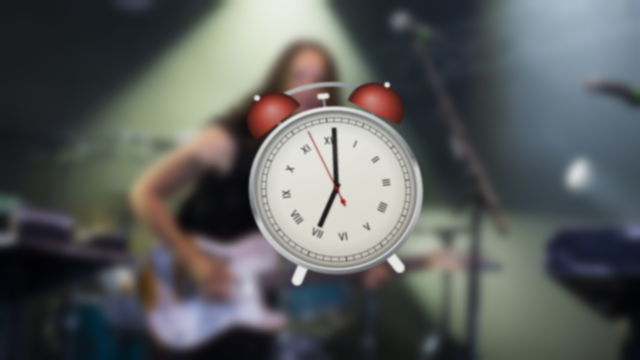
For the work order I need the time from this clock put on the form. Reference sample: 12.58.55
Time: 7.00.57
